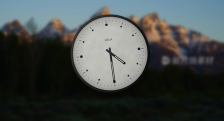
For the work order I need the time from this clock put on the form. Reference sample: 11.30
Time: 4.30
